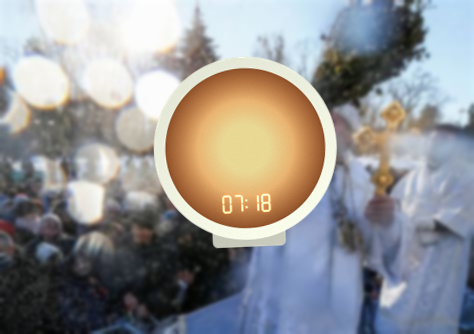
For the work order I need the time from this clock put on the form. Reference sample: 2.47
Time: 7.18
